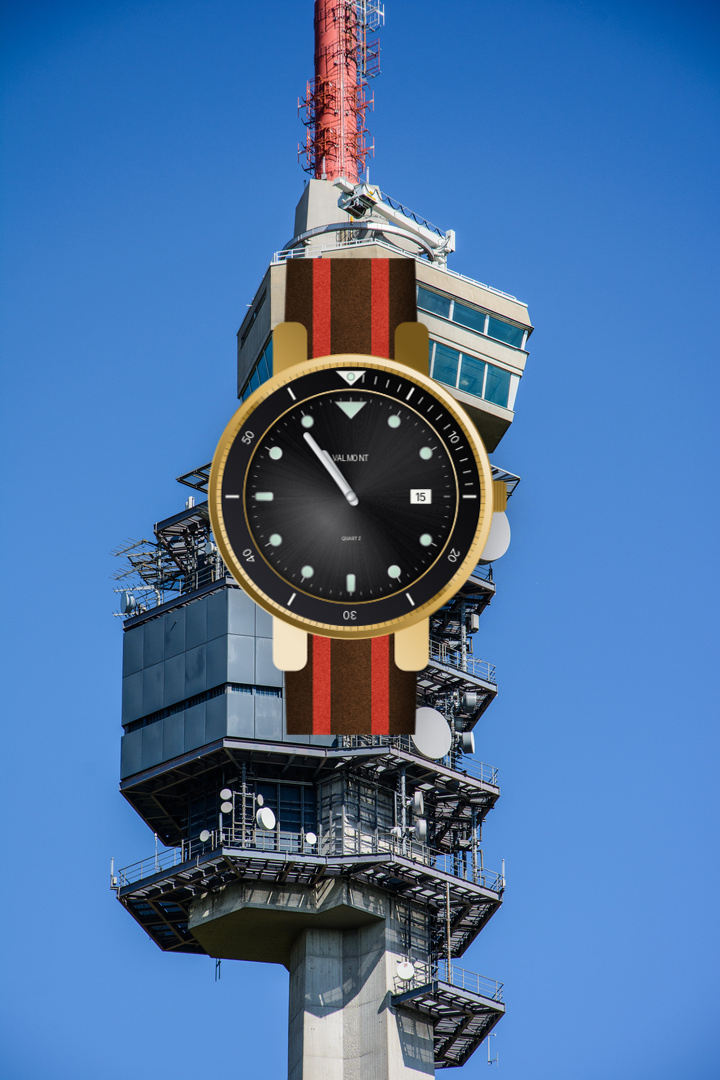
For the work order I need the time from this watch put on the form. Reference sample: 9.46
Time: 10.54
